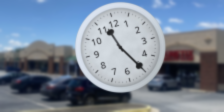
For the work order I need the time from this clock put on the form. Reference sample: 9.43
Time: 11.25
